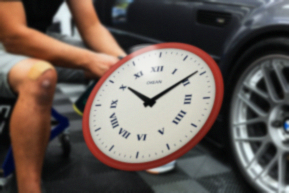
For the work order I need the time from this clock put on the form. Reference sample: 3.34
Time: 10.09
